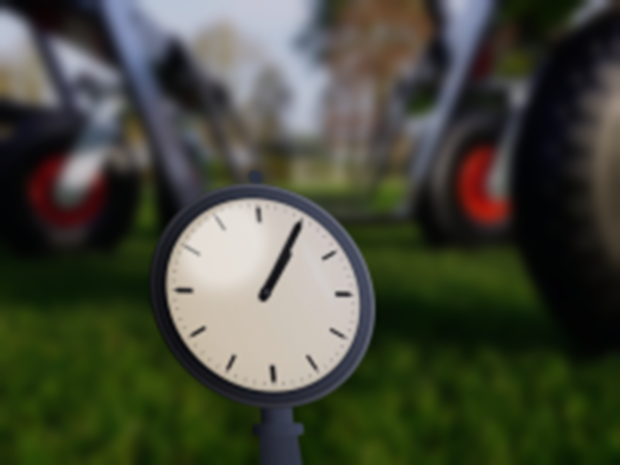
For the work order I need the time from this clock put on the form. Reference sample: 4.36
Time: 1.05
